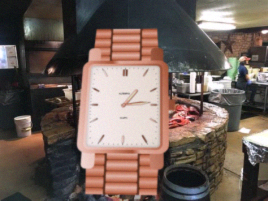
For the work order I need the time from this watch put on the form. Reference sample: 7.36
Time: 1.14
